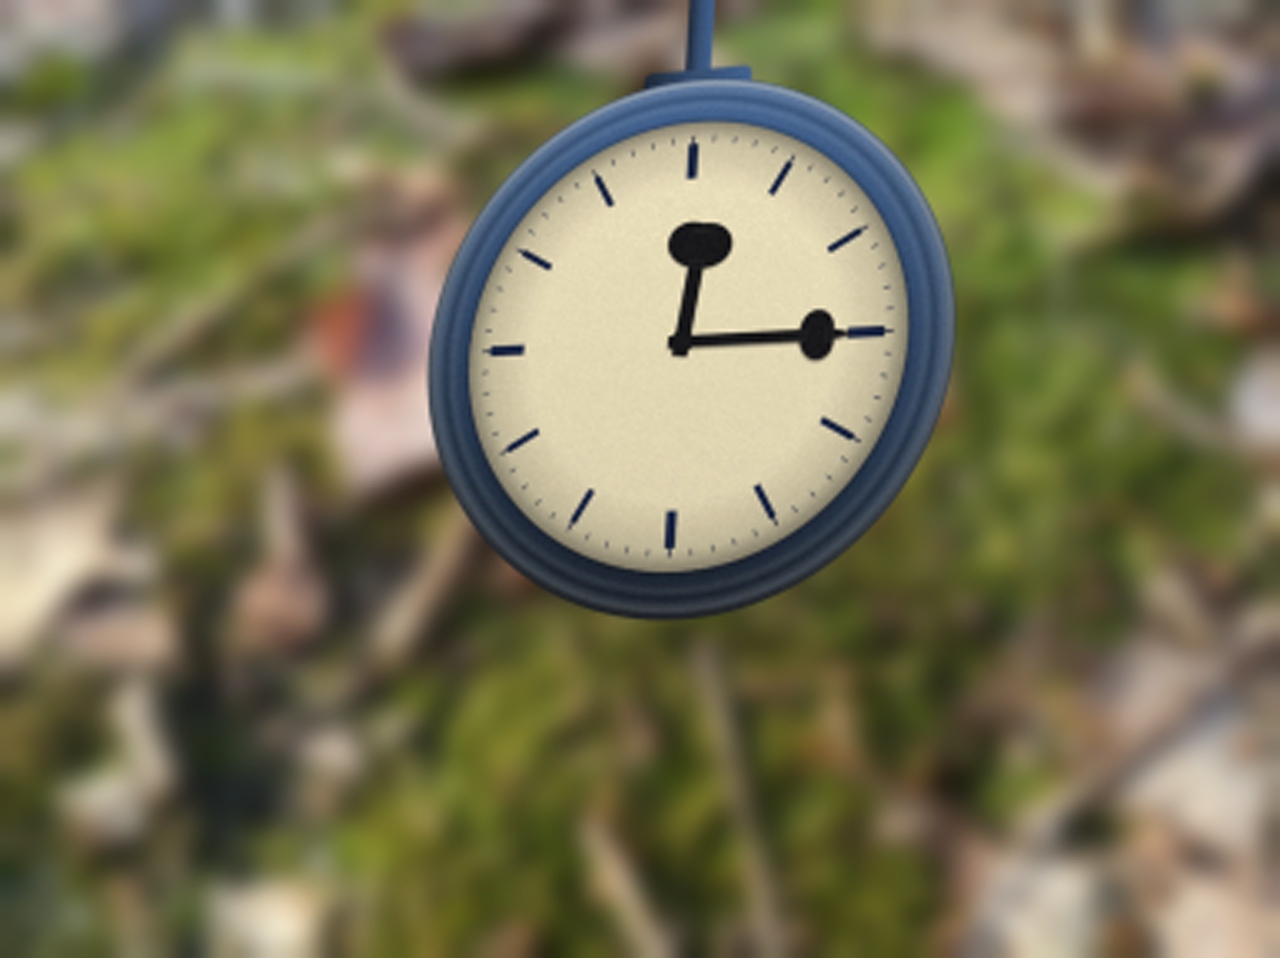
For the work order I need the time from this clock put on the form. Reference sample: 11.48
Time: 12.15
